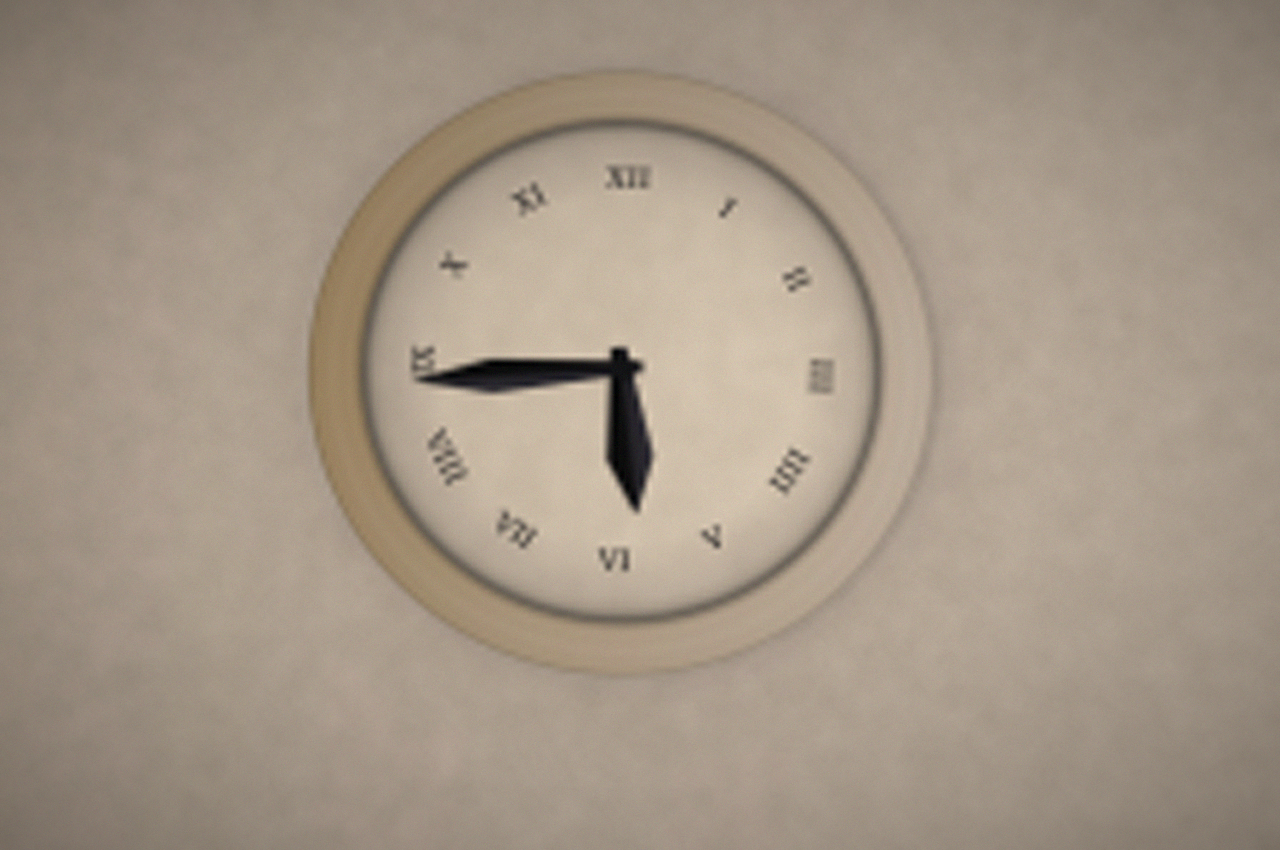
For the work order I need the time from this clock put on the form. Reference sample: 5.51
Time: 5.44
